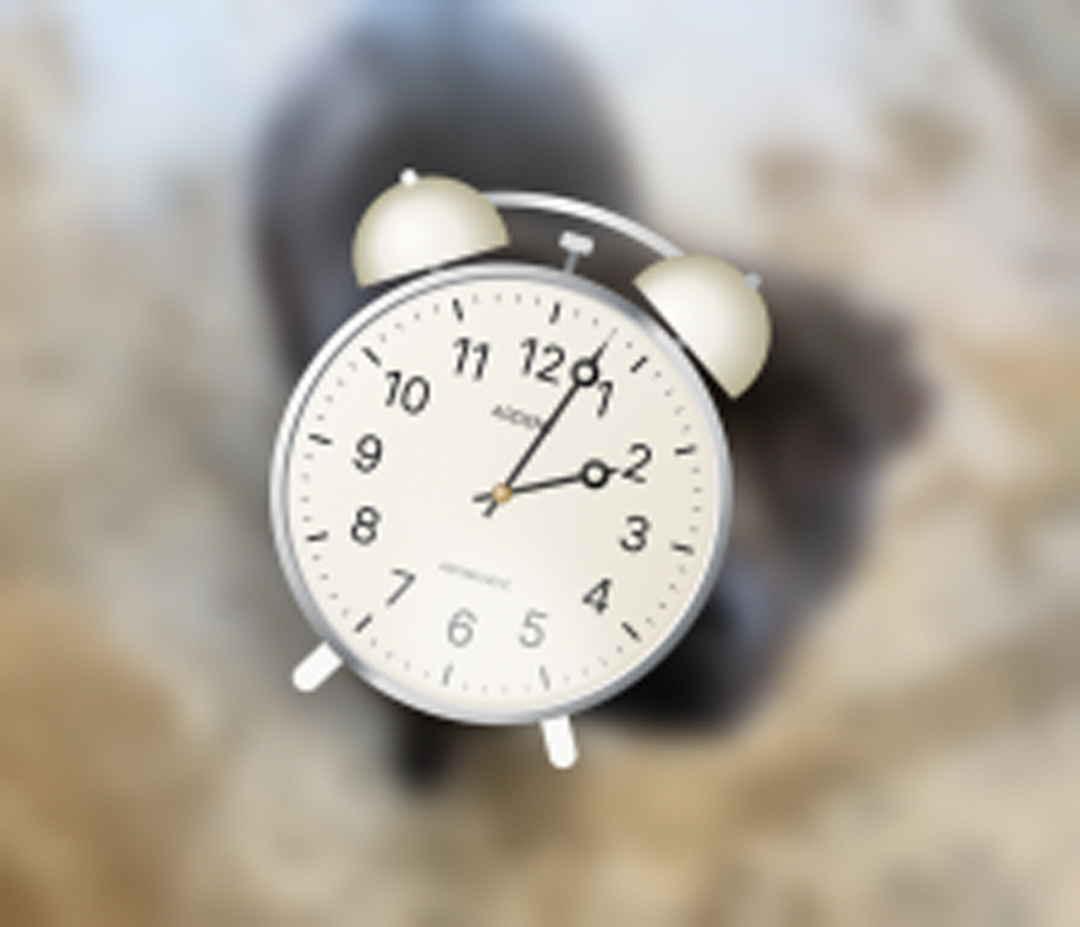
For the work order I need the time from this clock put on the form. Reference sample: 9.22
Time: 2.03
